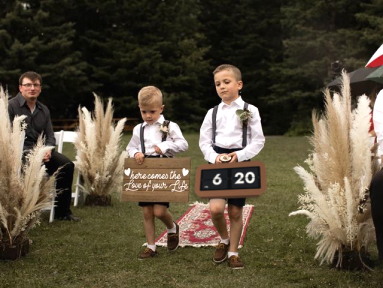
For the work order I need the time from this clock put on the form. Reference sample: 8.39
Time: 6.20
